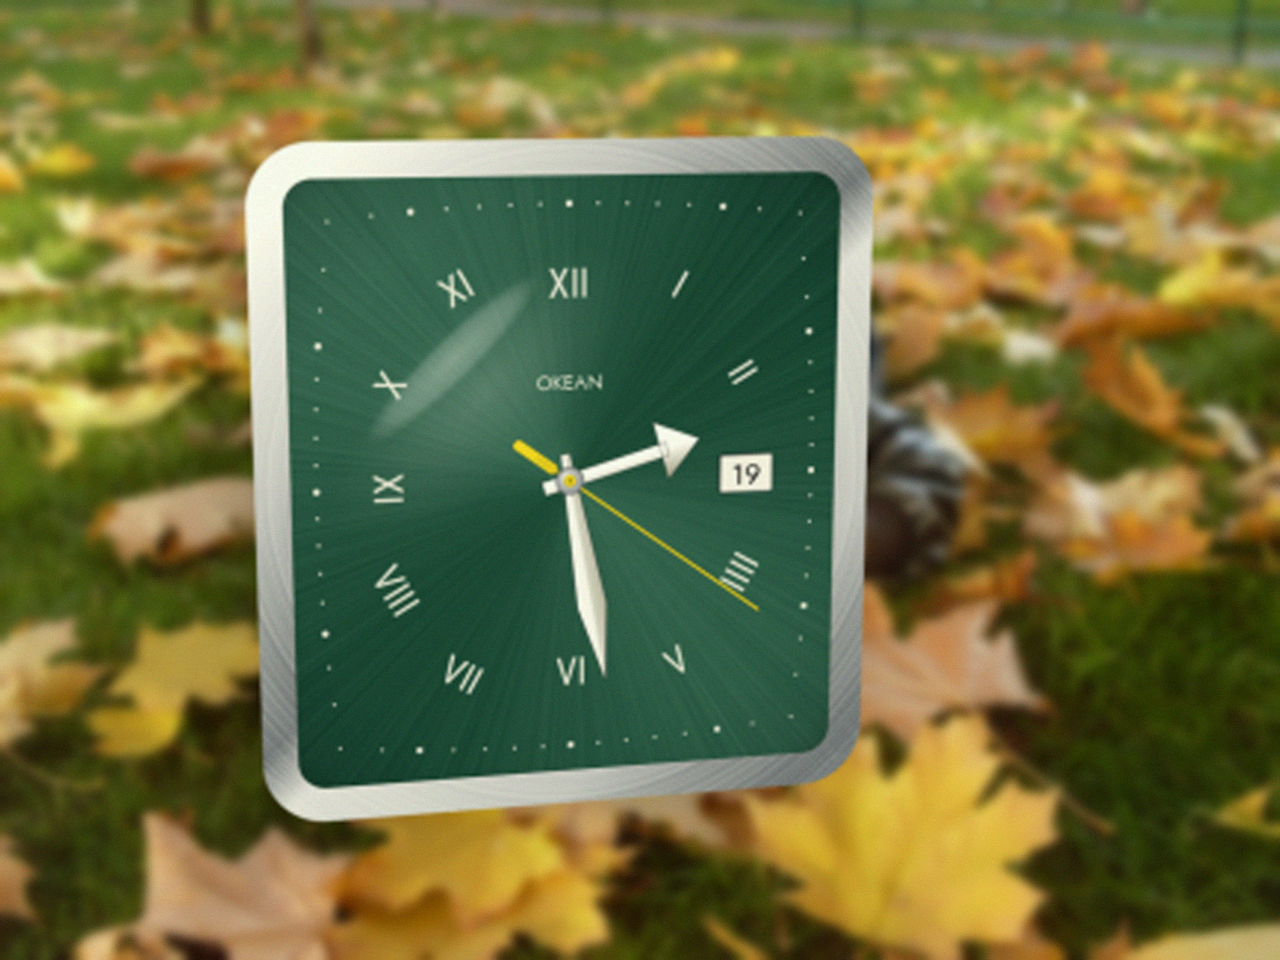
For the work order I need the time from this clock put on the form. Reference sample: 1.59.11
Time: 2.28.21
